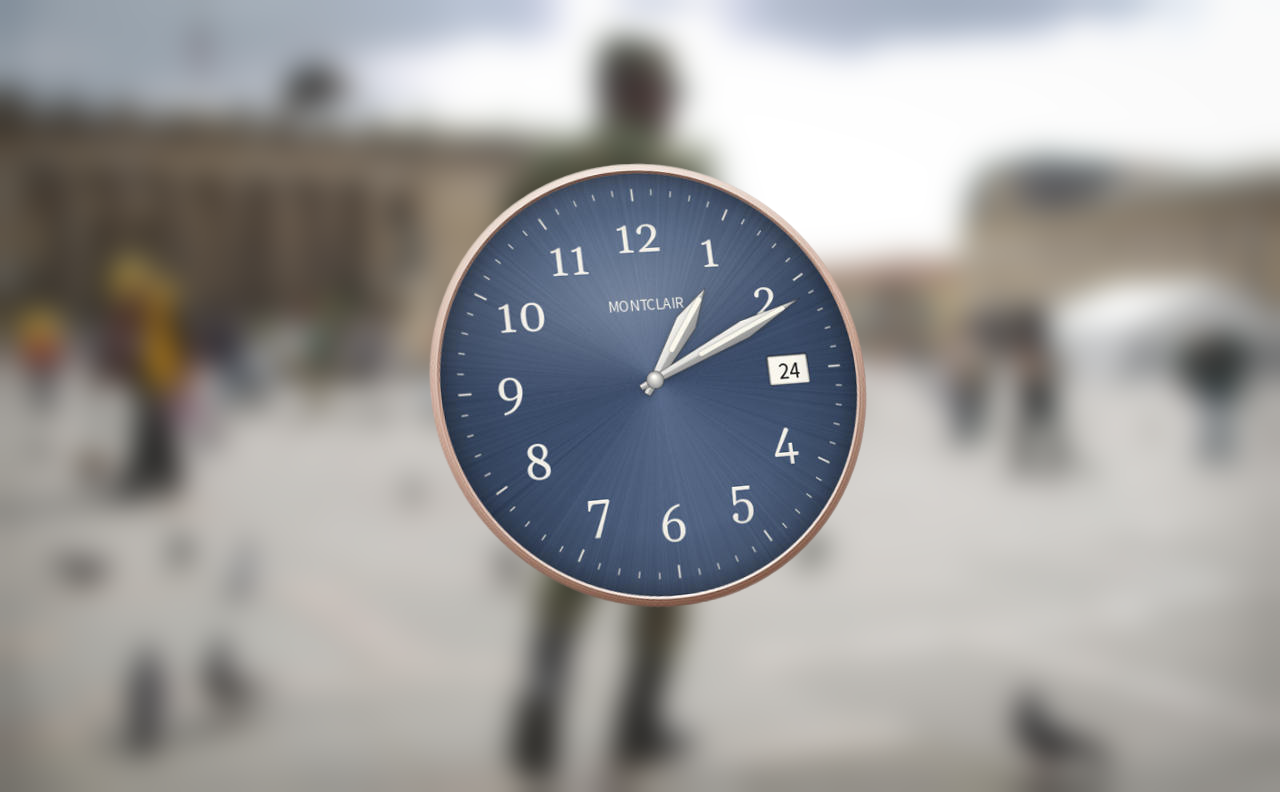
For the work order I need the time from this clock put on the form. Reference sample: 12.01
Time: 1.11
